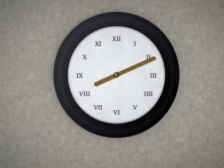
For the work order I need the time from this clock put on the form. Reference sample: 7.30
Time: 8.11
